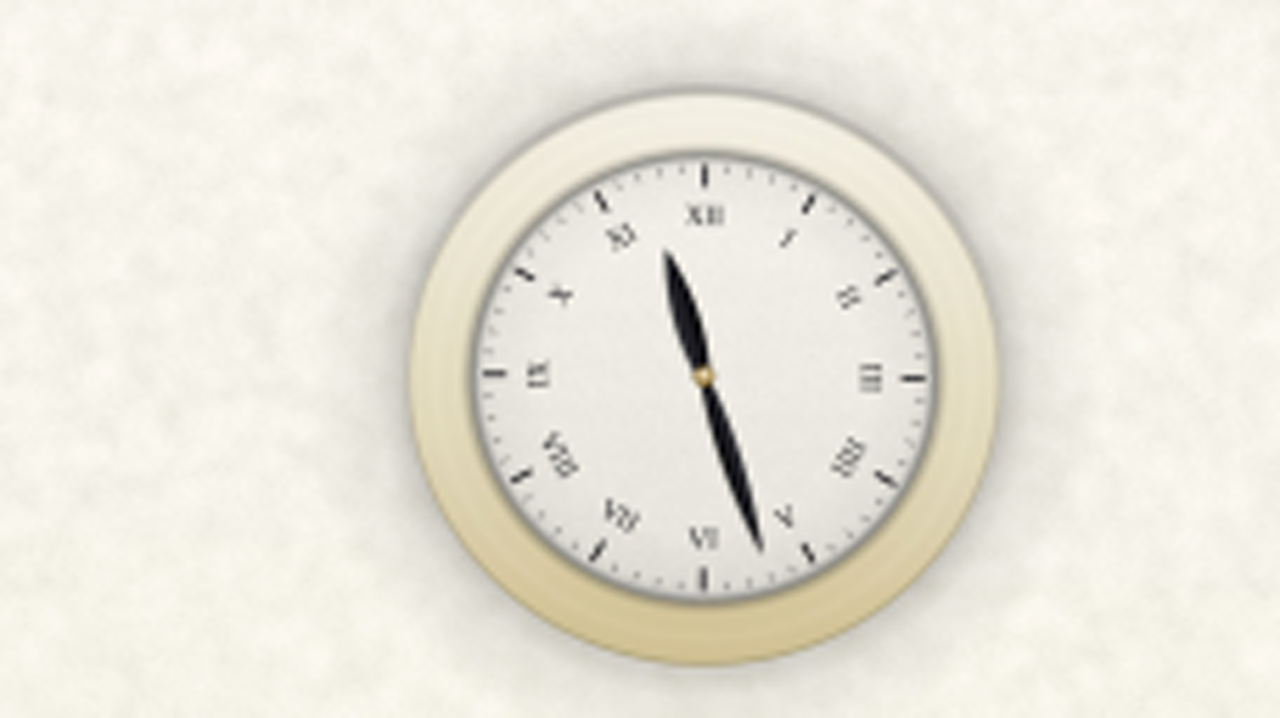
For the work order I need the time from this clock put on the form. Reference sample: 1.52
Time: 11.27
